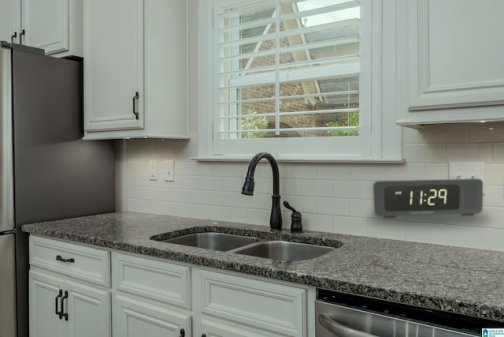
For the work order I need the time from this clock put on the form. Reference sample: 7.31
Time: 11.29
